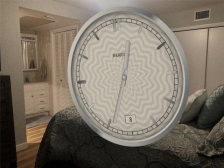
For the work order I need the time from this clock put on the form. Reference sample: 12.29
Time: 12.34
